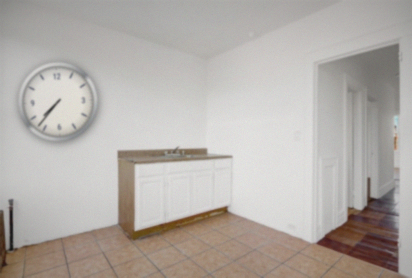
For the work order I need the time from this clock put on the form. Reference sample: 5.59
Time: 7.37
